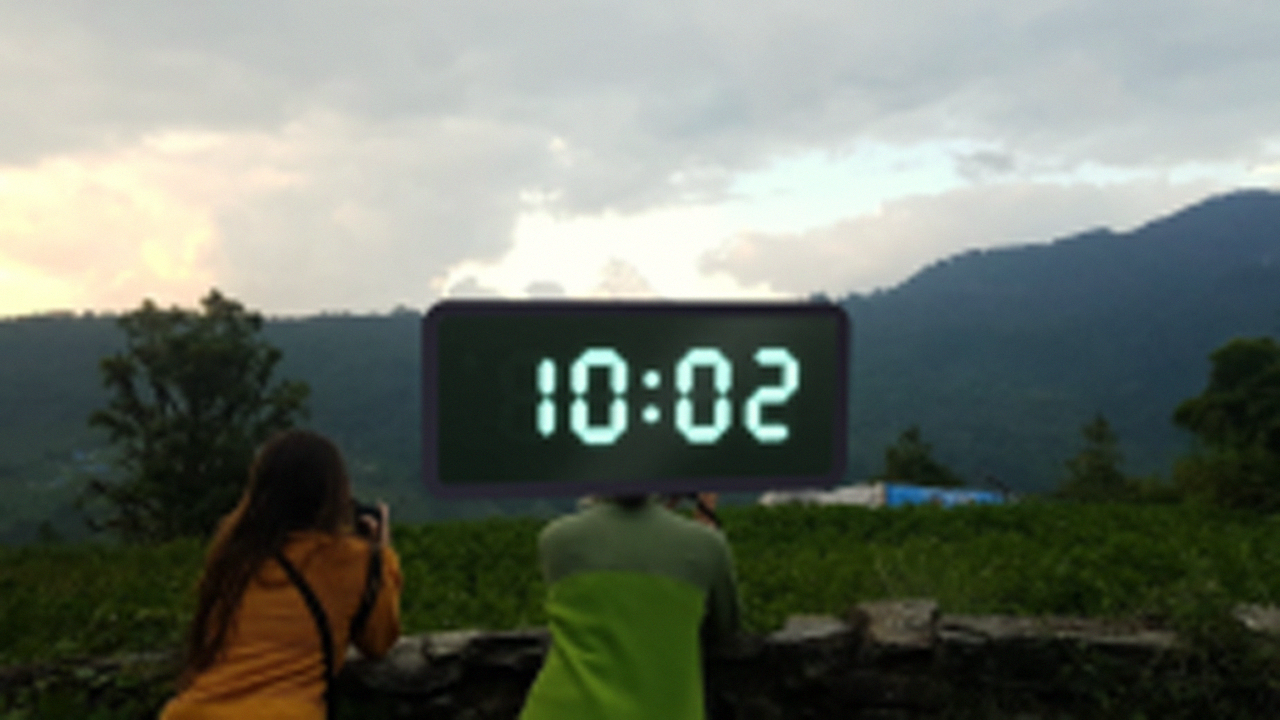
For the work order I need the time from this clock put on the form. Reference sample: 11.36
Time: 10.02
